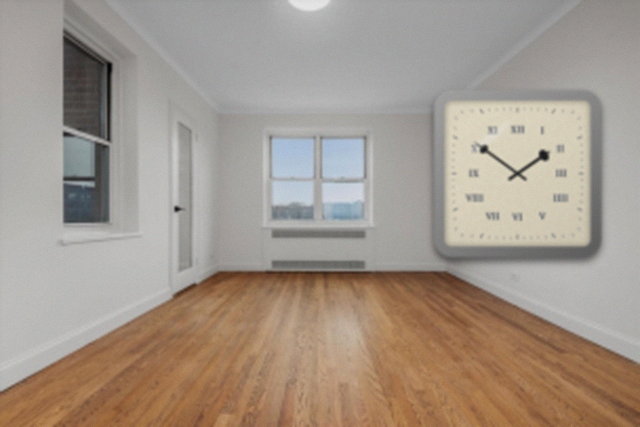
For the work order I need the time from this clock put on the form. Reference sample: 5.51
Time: 1.51
